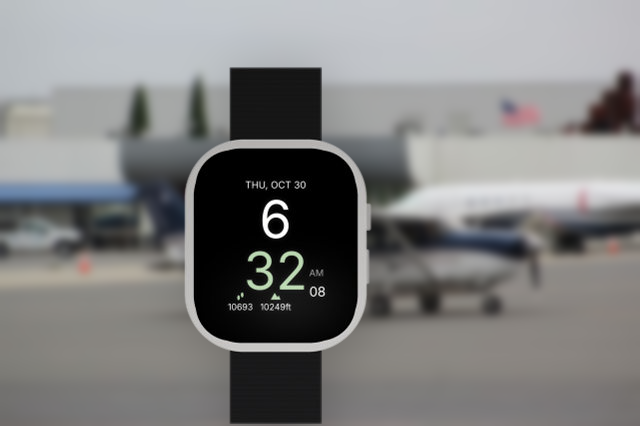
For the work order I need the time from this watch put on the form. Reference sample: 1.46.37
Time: 6.32.08
